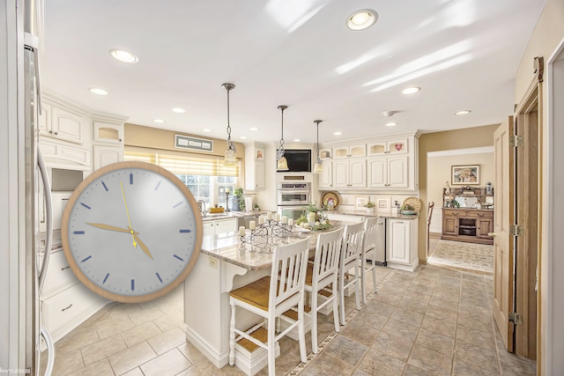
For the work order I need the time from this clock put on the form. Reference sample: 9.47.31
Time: 4.46.58
